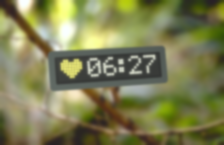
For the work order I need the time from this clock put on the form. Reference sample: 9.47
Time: 6.27
